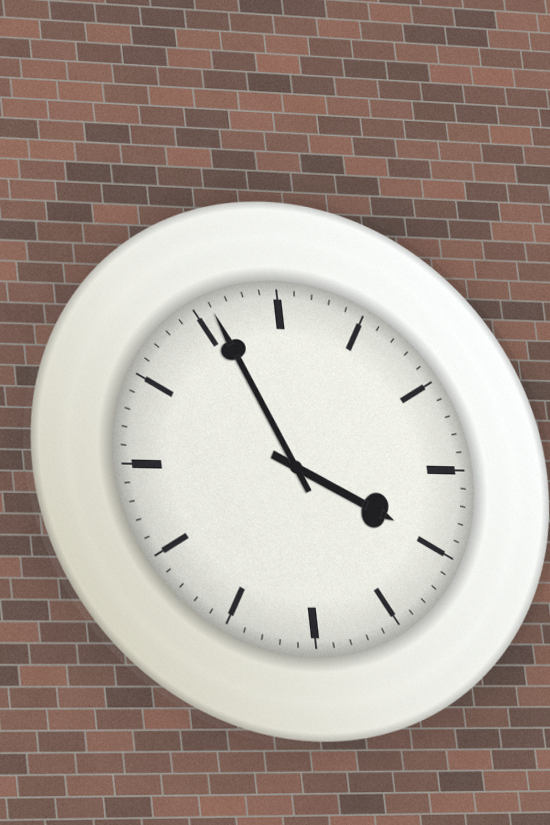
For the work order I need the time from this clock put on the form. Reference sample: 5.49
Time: 3.56
